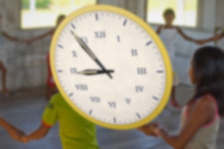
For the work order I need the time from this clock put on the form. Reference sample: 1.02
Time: 8.54
